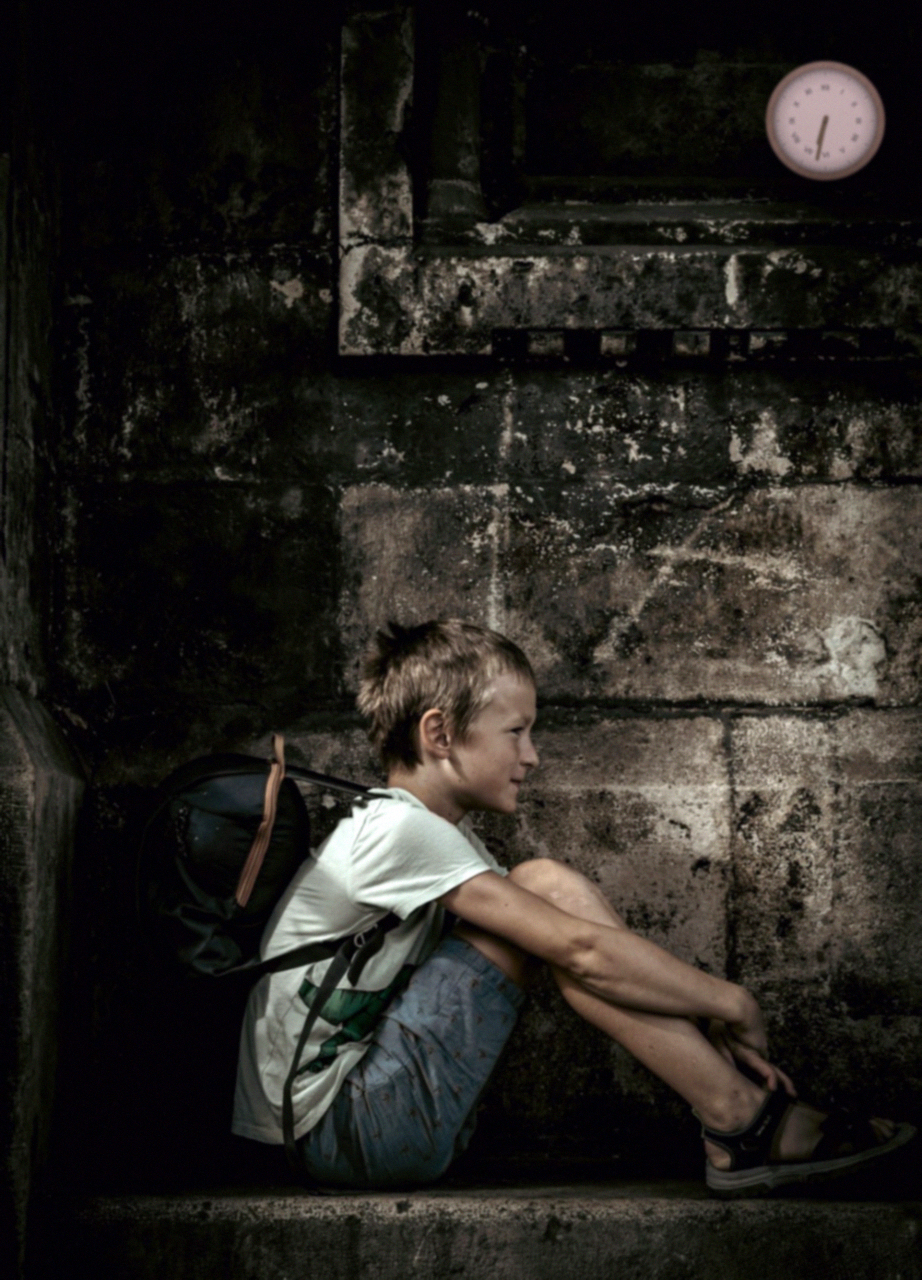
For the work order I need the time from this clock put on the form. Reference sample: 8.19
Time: 6.32
